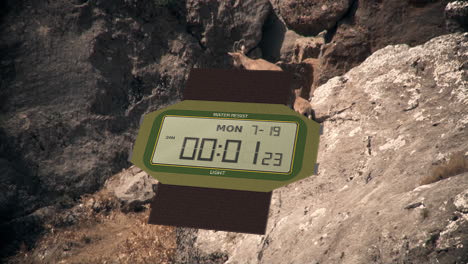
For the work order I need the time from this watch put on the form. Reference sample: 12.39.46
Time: 0.01.23
